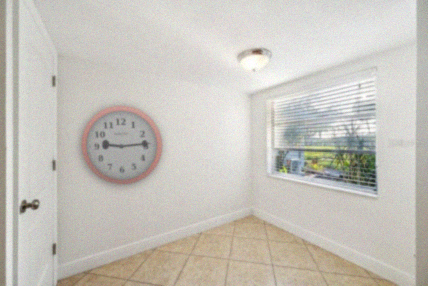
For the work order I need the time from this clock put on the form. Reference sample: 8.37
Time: 9.14
